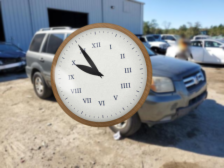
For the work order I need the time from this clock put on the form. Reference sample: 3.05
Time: 9.55
